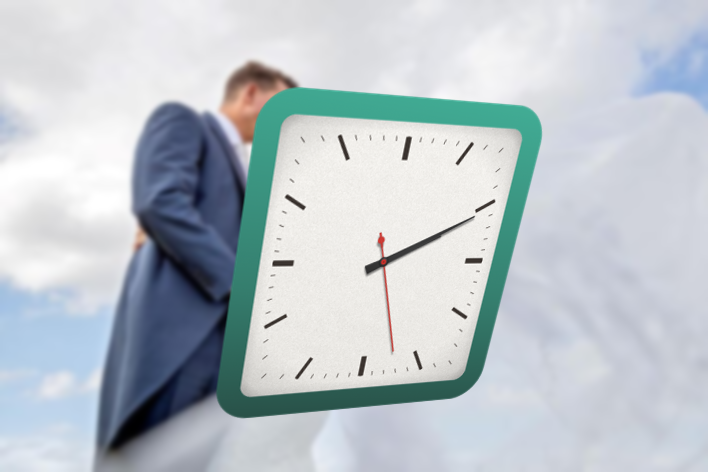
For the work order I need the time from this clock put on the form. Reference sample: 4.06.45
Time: 2.10.27
